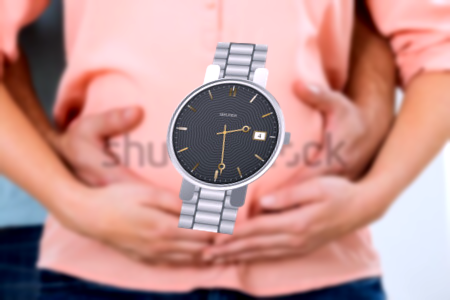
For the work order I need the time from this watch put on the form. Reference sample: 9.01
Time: 2.29
